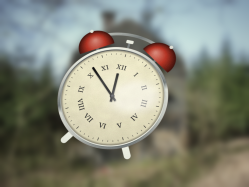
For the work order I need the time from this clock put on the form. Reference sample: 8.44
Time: 11.52
